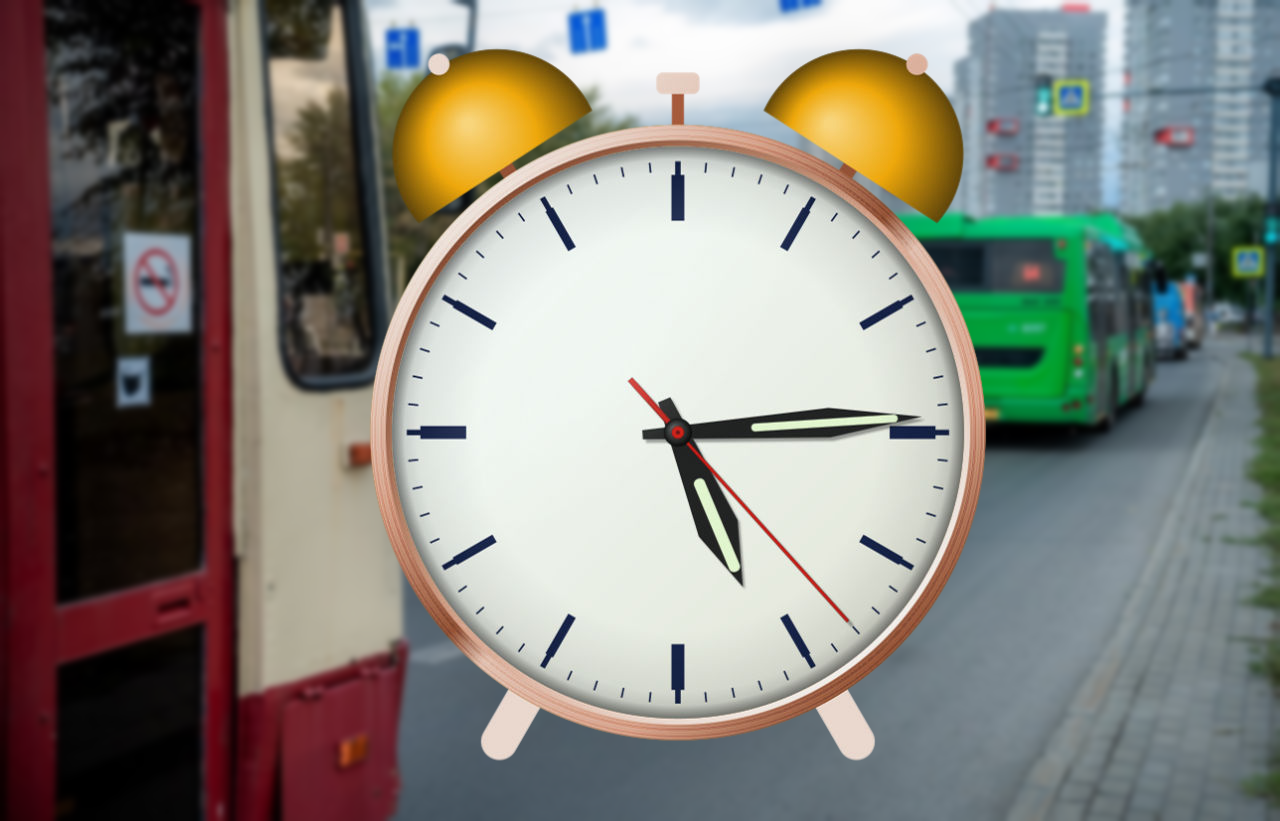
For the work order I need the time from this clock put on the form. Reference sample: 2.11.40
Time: 5.14.23
